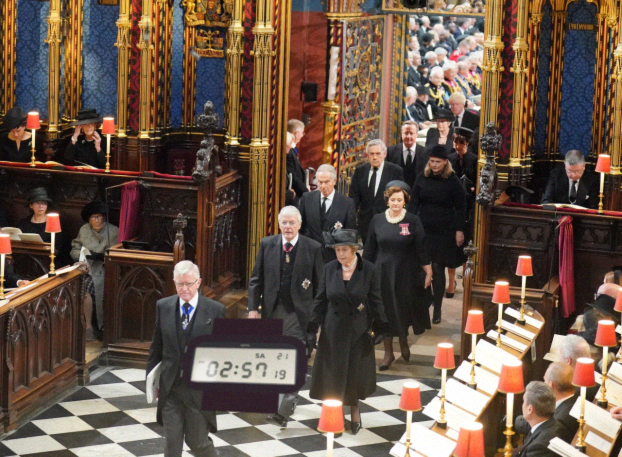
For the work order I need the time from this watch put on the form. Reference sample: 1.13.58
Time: 2.57.19
